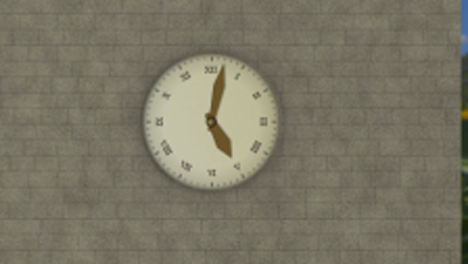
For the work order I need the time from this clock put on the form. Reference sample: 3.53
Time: 5.02
